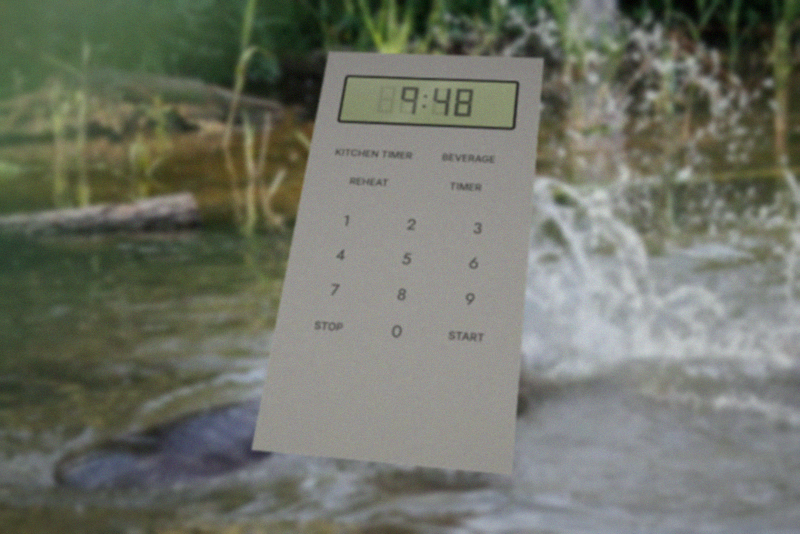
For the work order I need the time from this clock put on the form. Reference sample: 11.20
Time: 9.48
